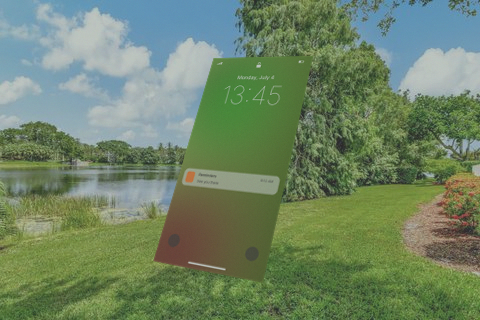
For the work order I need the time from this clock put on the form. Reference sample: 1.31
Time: 13.45
